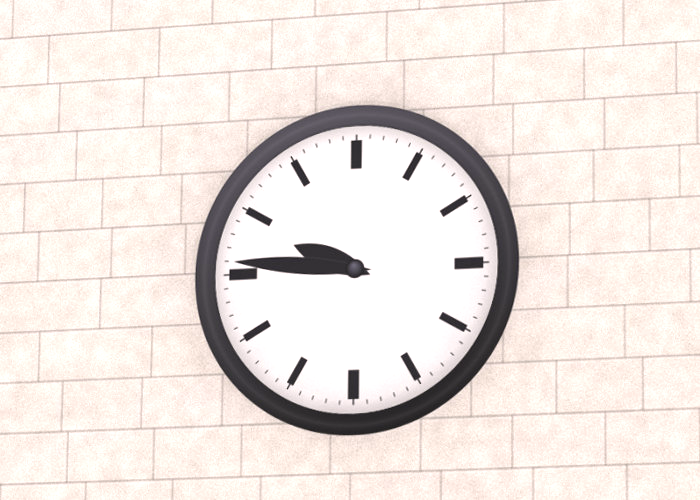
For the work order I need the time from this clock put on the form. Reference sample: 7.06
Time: 9.46
